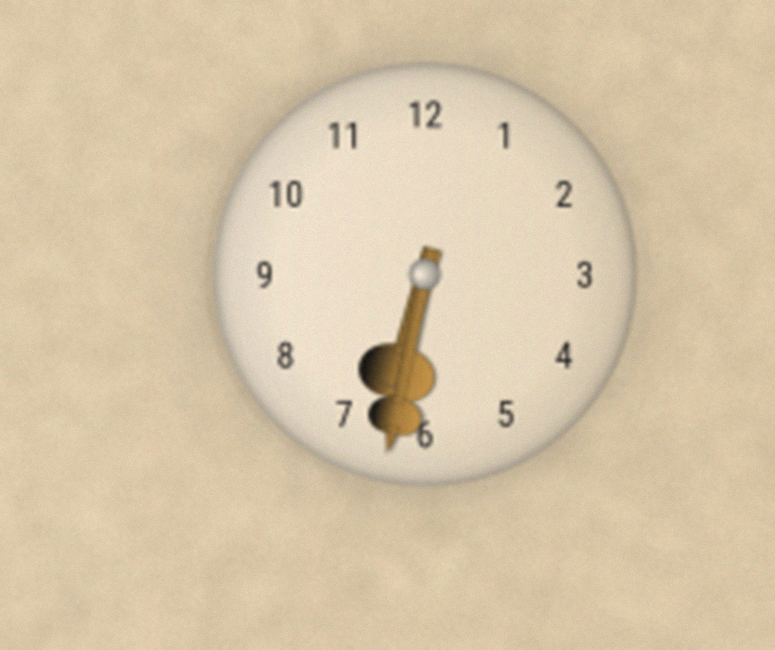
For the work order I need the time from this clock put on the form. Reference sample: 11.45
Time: 6.32
